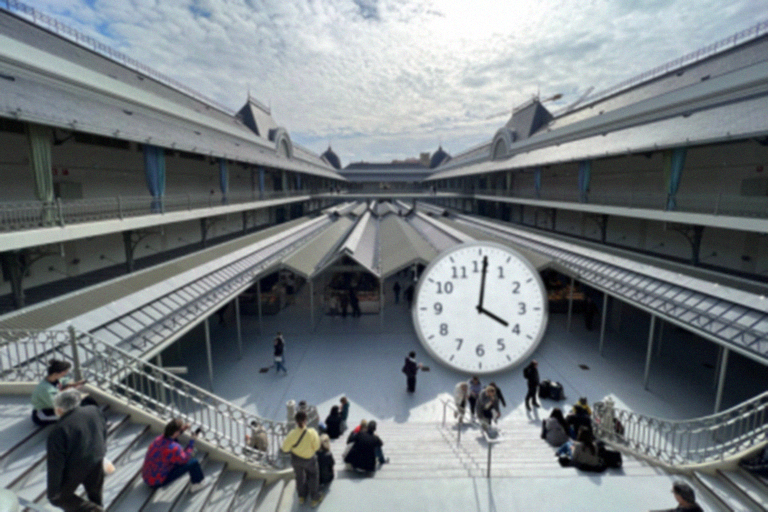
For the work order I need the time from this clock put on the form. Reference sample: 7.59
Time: 4.01
